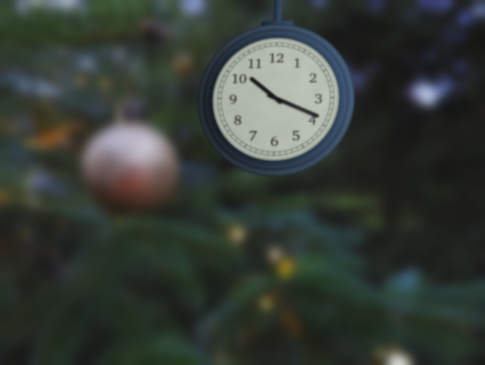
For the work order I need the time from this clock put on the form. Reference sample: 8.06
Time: 10.19
